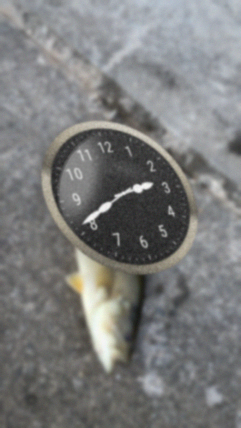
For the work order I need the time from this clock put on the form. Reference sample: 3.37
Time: 2.41
